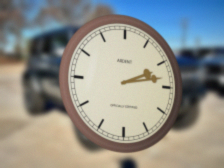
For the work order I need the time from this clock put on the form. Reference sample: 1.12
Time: 2.13
